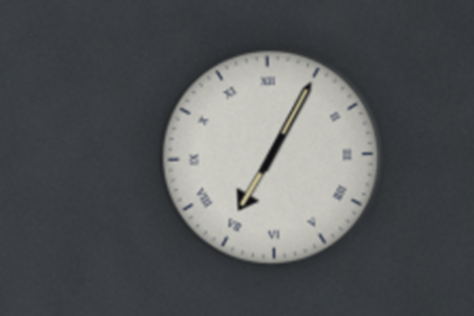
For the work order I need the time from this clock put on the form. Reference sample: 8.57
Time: 7.05
